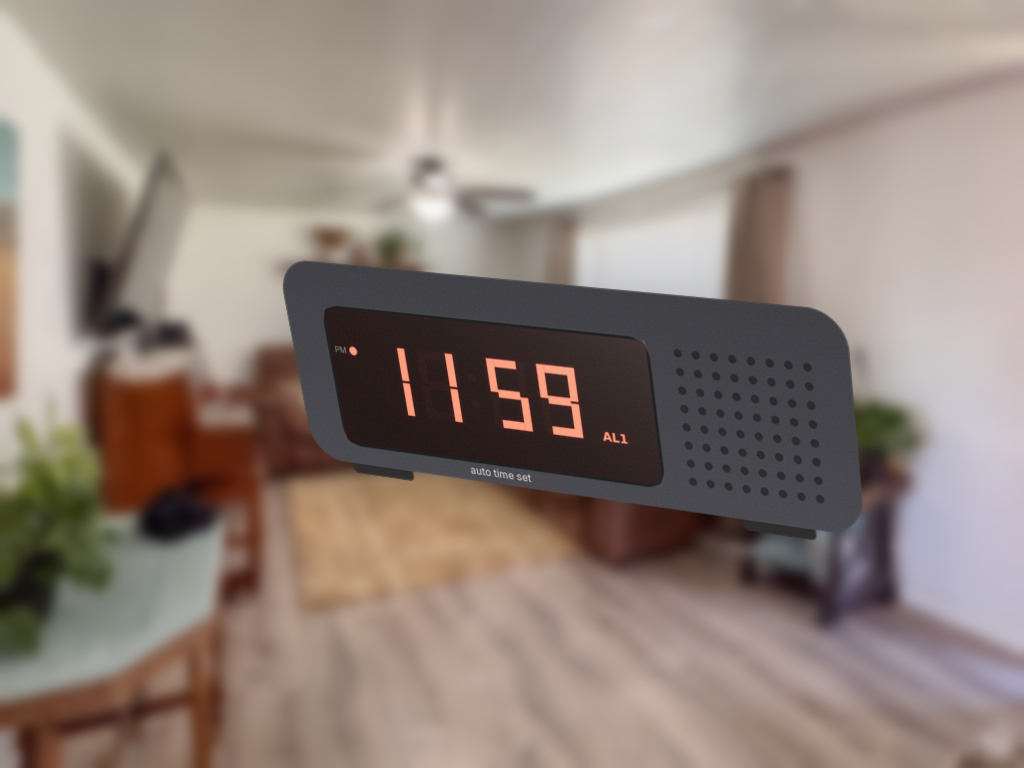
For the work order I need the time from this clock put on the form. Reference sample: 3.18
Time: 11.59
